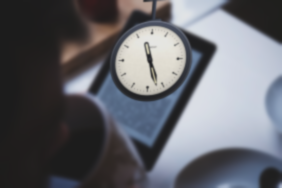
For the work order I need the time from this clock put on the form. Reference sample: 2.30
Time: 11.27
